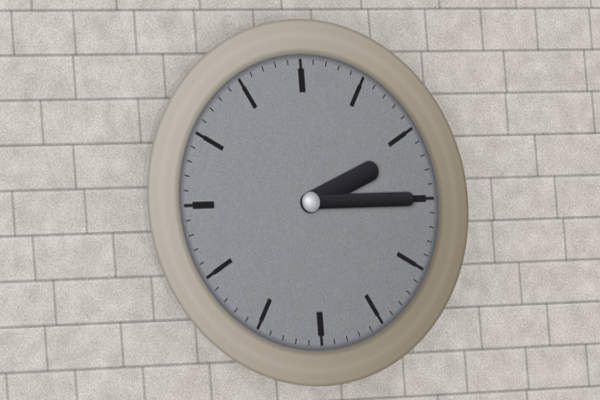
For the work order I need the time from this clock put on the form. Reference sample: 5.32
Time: 2.15
